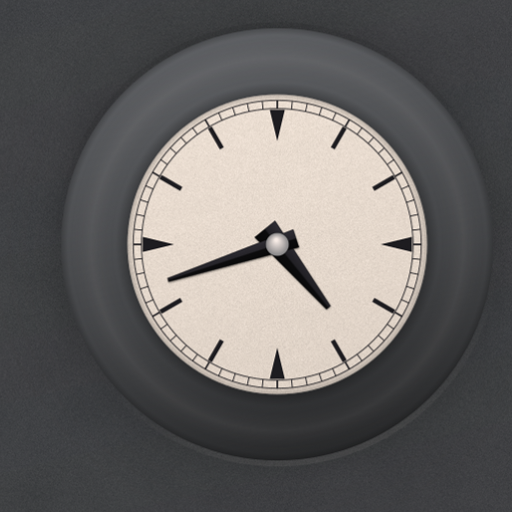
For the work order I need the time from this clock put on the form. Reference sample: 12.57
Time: 4.42
